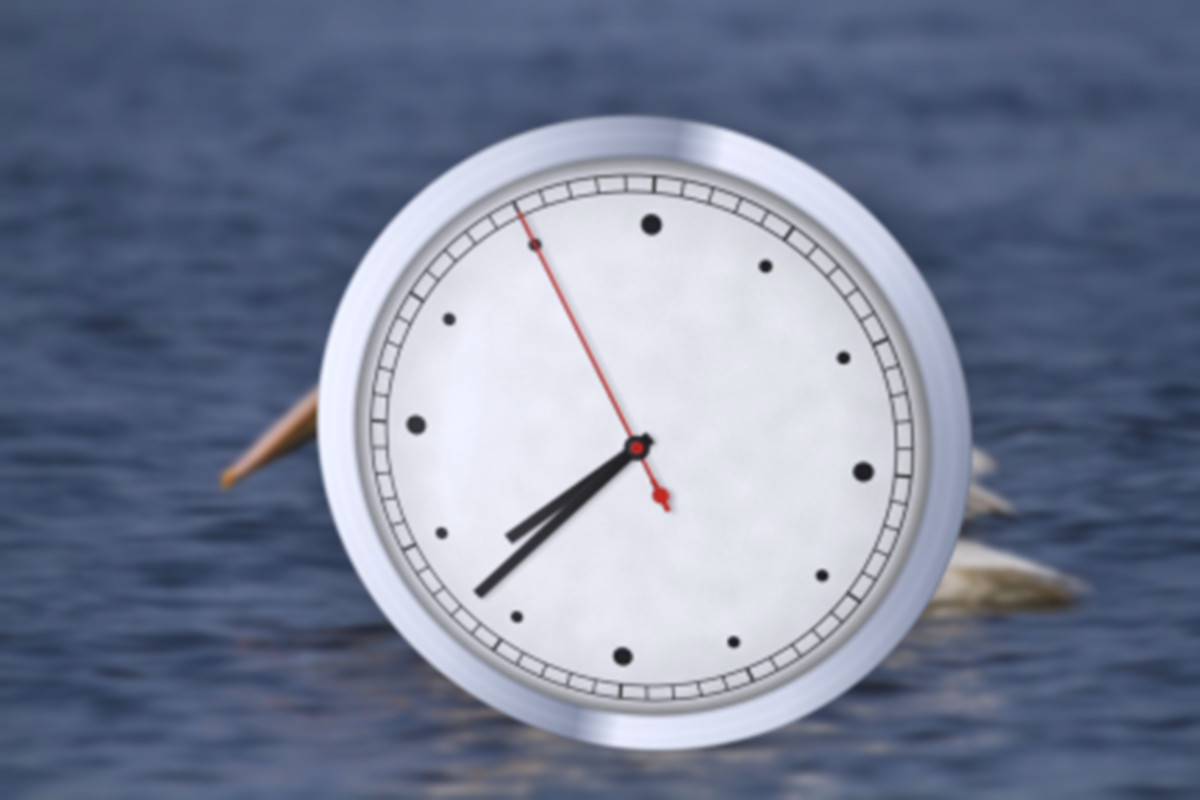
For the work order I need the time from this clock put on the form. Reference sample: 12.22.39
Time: 7.36.55
